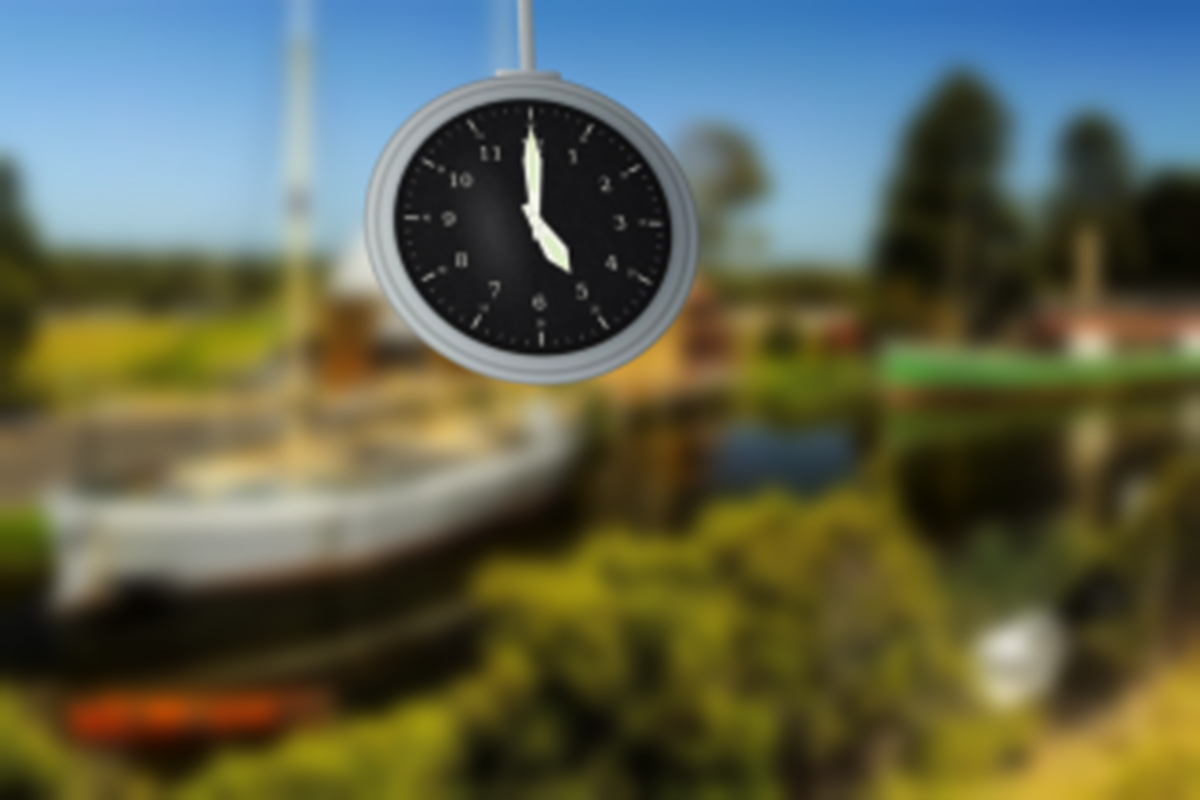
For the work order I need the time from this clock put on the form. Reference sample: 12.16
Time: 5.00
